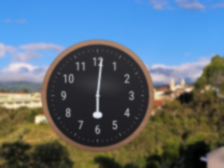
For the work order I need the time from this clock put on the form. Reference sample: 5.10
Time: 6.01
